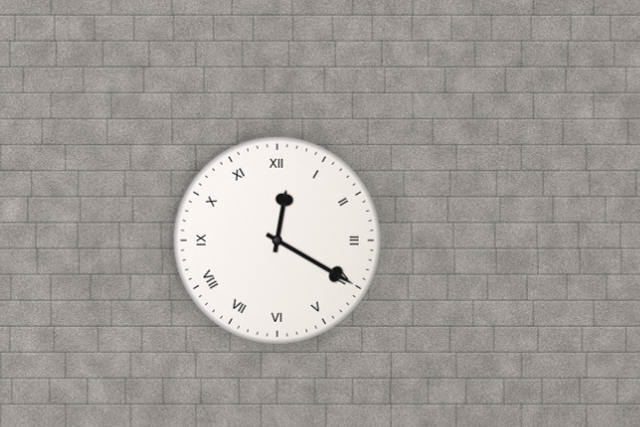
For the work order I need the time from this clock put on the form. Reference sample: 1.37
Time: 12.20
